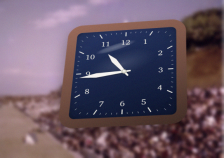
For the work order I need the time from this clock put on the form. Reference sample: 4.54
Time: 10.44
